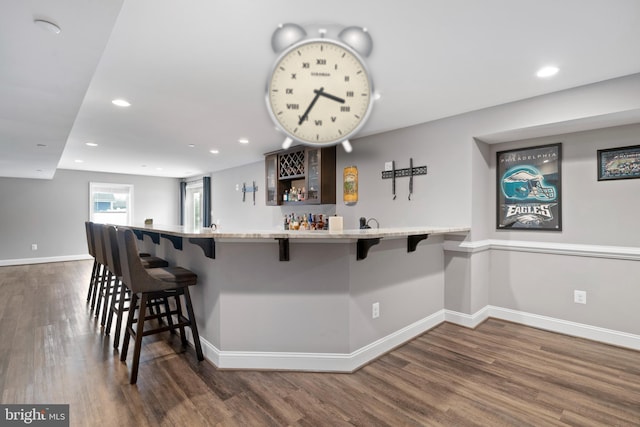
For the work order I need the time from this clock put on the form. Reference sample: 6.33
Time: 3.35
